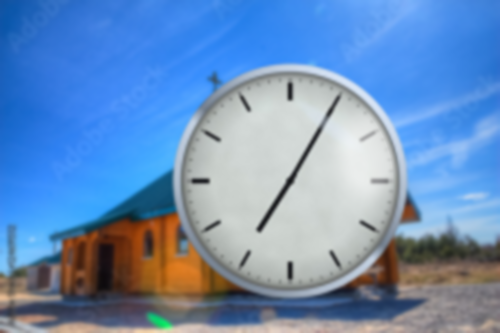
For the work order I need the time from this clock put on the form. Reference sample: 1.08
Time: 7.05
